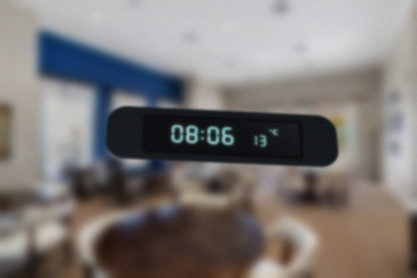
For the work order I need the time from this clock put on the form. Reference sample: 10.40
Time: 8.06
